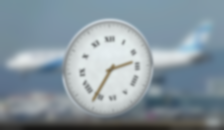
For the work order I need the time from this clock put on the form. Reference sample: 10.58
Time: 2.36
